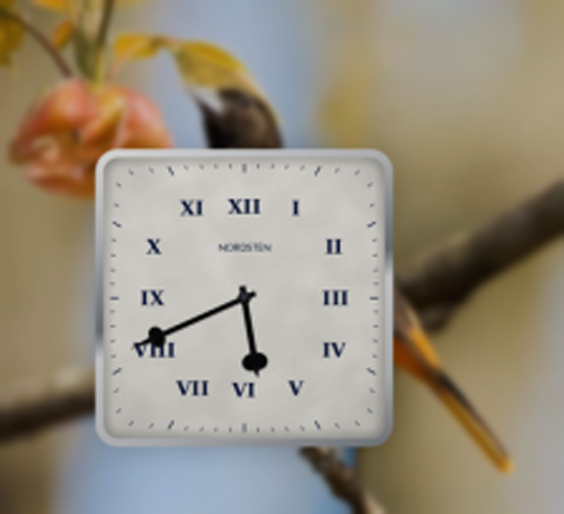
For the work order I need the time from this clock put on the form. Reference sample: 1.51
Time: 5.41
